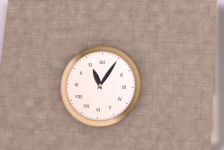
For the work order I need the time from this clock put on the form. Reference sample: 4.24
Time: 11.05
